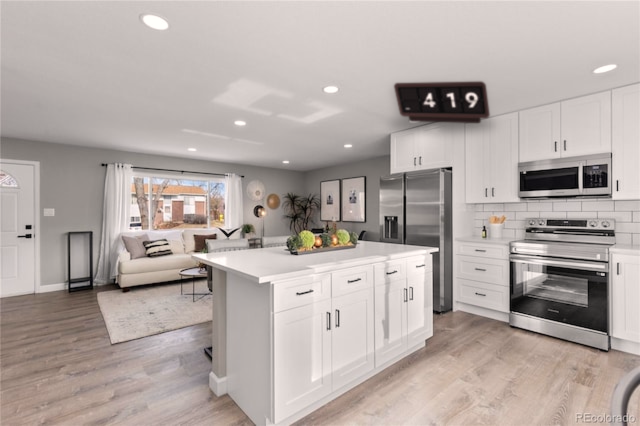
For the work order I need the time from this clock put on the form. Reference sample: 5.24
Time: 4.19
